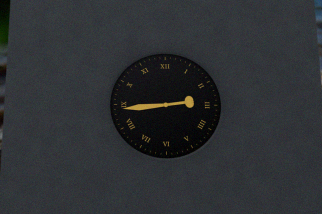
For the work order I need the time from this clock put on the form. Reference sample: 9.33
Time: 2.44
